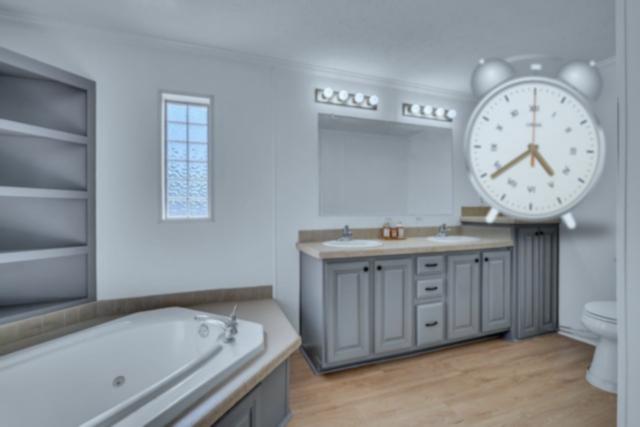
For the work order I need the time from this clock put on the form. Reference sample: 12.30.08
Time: 4.39.00
